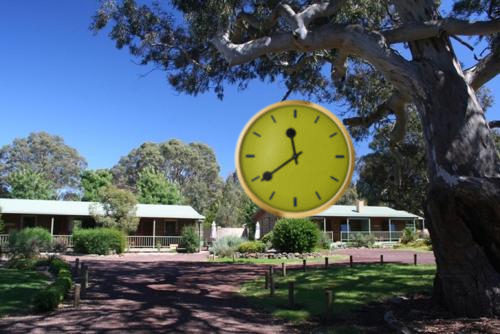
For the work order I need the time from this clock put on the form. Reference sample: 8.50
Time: 11.39
